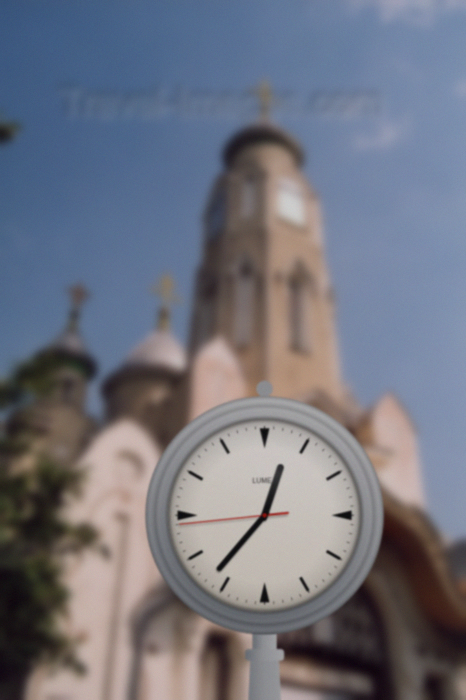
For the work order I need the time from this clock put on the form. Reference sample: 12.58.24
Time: 12.36.44
